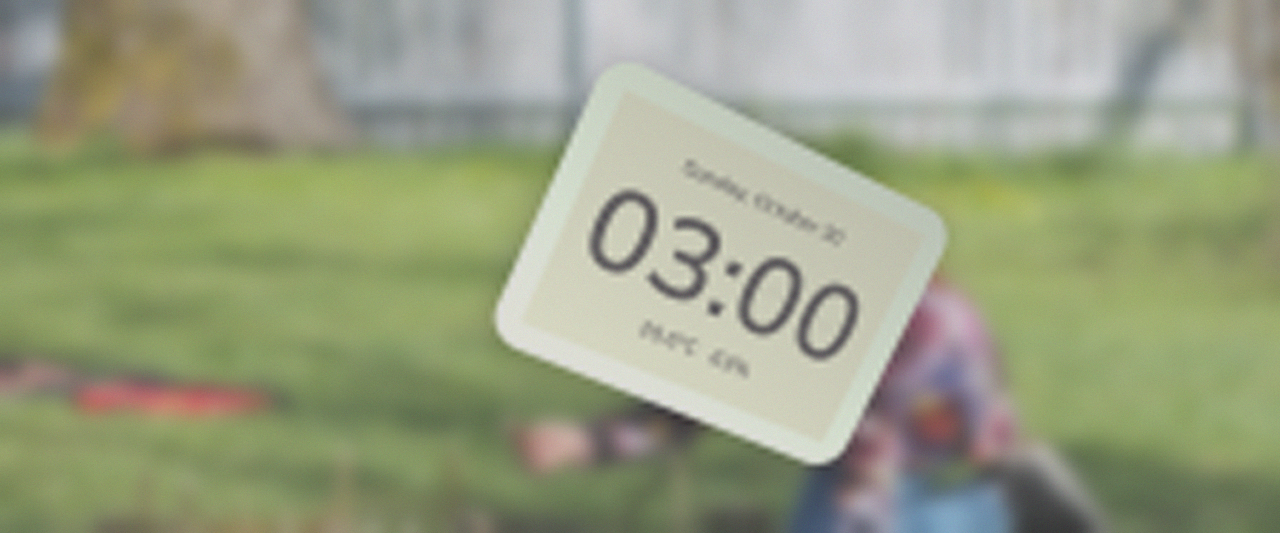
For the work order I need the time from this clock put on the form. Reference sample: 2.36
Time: 3.00
